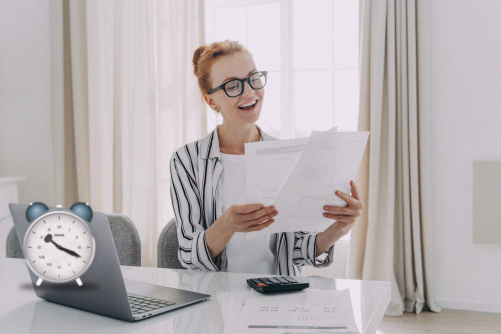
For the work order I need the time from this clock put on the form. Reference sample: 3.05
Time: 10.19
